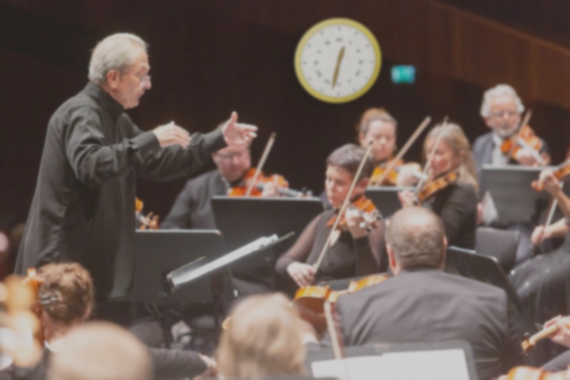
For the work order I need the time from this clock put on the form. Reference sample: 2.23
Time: 12.32
